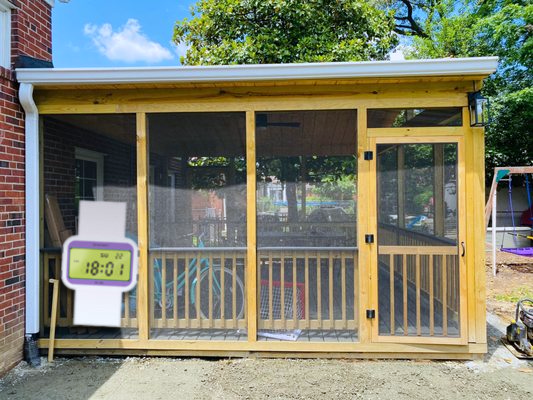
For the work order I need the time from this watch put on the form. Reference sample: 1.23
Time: 18.01
